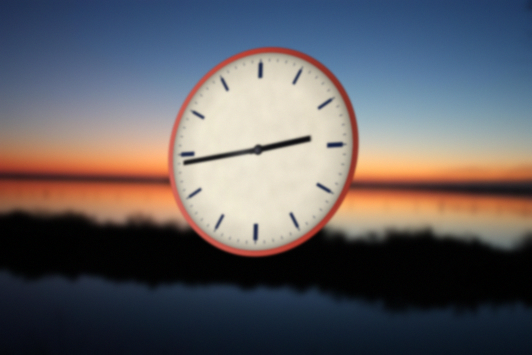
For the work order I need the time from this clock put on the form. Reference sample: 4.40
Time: 2.44
